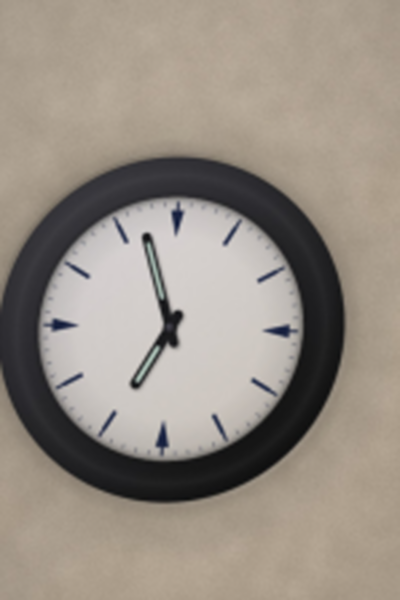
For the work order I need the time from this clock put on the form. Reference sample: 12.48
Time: 6.57
